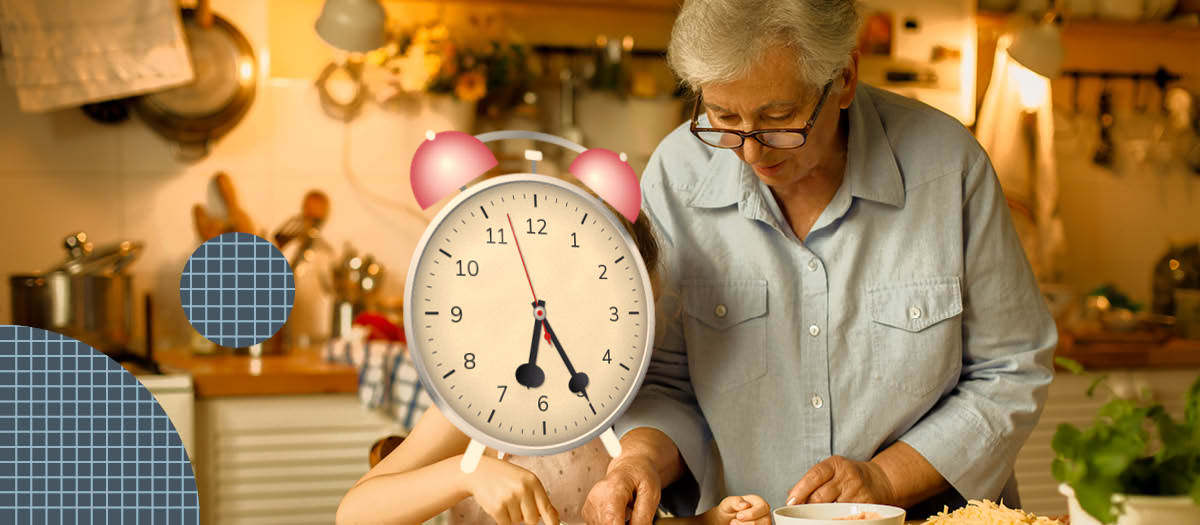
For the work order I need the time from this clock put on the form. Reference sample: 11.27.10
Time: 6.24.57
